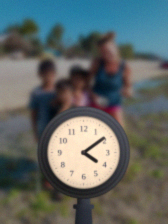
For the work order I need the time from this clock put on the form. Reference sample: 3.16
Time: 4.09
